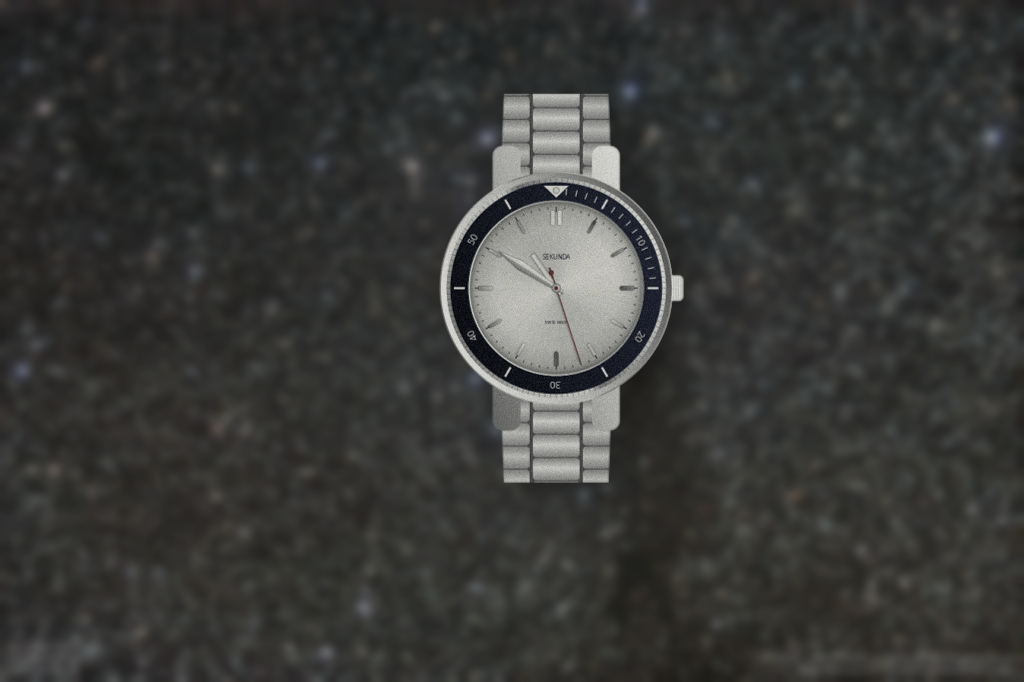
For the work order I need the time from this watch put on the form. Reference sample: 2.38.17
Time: 10.50.27
